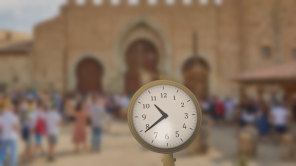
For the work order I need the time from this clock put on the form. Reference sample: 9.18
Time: 10.39
